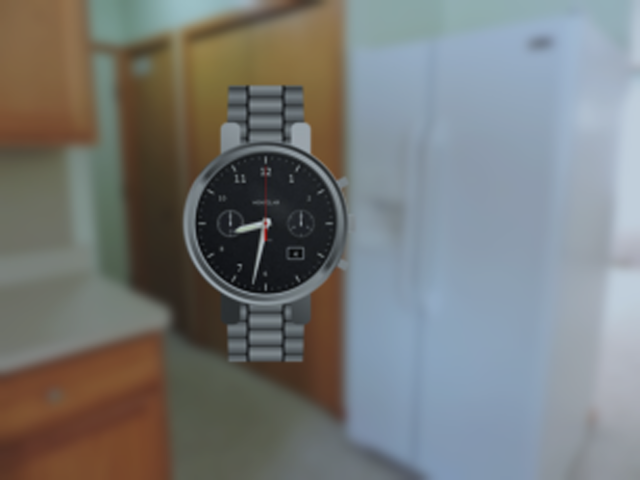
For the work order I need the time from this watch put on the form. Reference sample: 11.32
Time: 8.32
